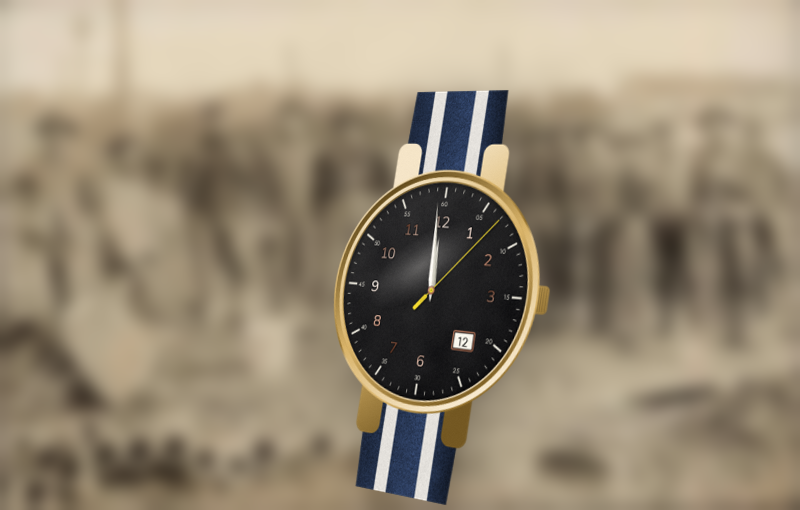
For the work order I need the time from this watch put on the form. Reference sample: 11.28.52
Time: 11.59.07
